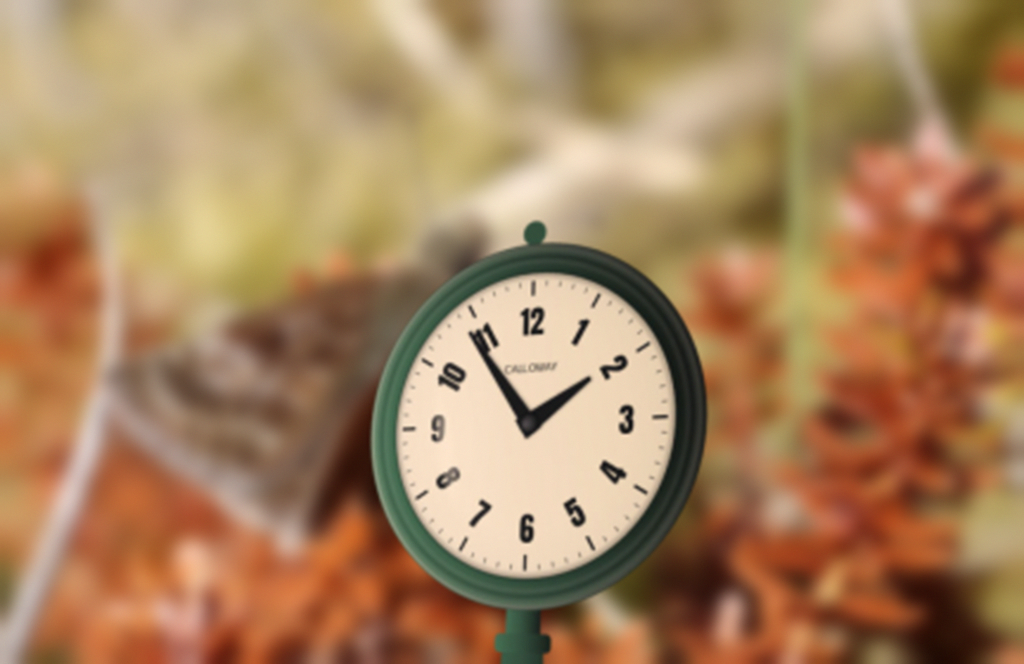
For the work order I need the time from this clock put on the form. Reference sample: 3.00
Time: 1.54
